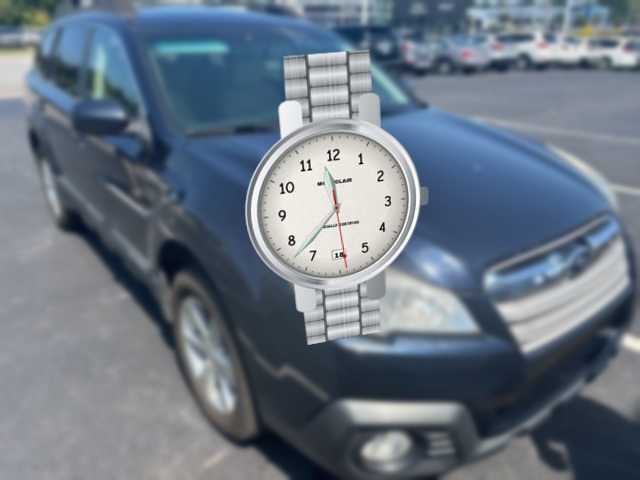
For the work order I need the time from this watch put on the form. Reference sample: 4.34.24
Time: 11.37.29
